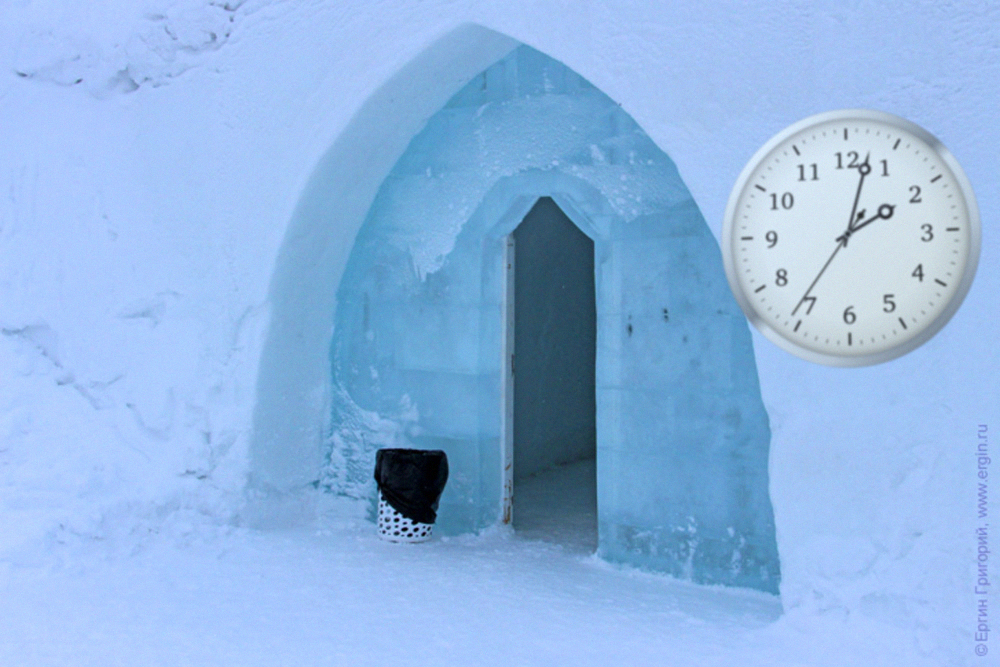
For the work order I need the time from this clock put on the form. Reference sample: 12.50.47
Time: 2.02.36
